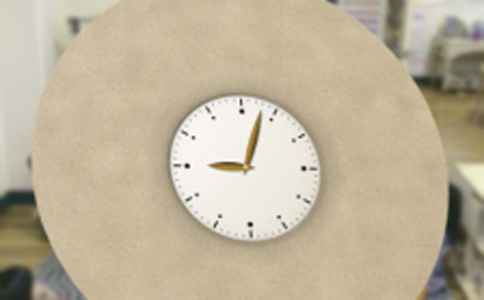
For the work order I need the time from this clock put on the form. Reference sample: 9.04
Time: 9.03
